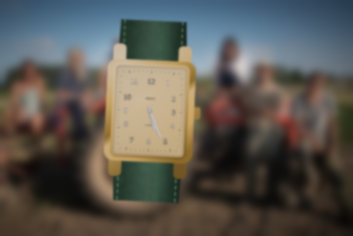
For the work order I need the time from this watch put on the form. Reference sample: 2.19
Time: 5.26
